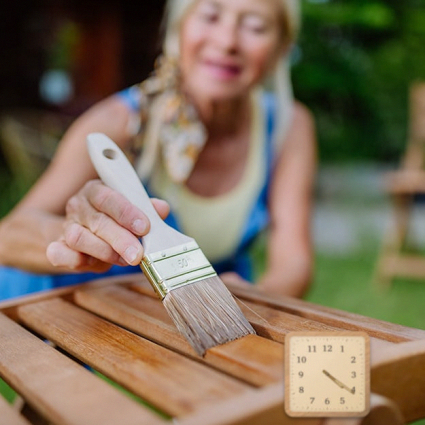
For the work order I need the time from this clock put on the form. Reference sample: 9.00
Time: 4.21
